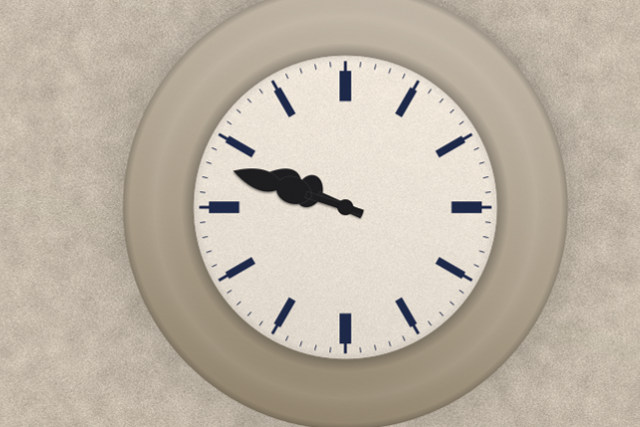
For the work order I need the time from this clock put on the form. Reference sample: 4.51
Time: 9.48
